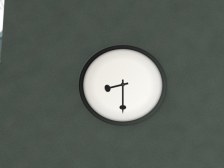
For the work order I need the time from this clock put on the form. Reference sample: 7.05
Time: 8.30
